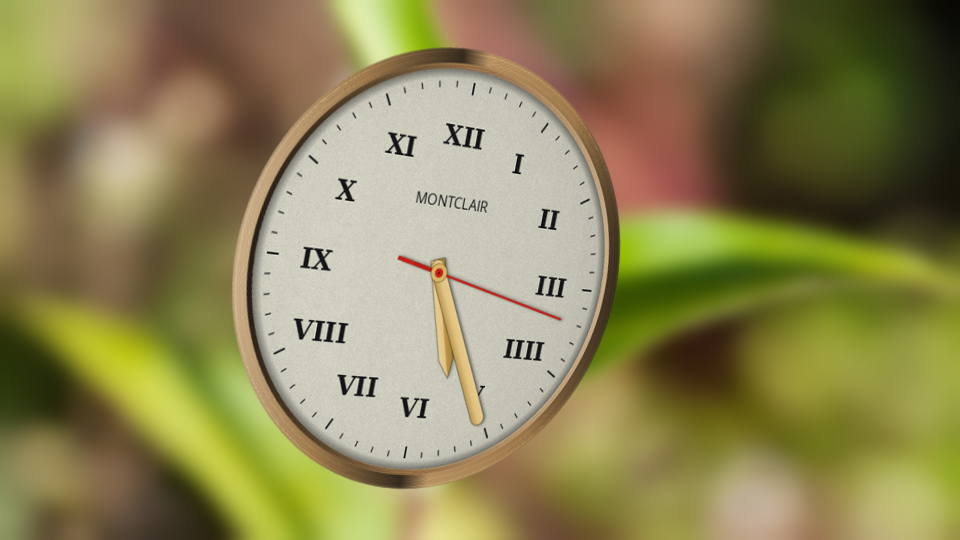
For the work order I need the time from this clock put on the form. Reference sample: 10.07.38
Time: 5.25.17
